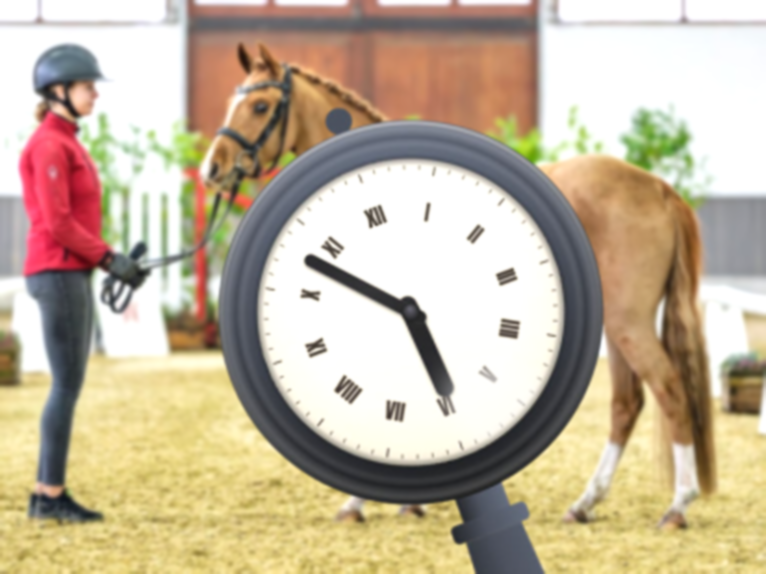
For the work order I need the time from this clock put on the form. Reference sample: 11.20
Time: 5.53
